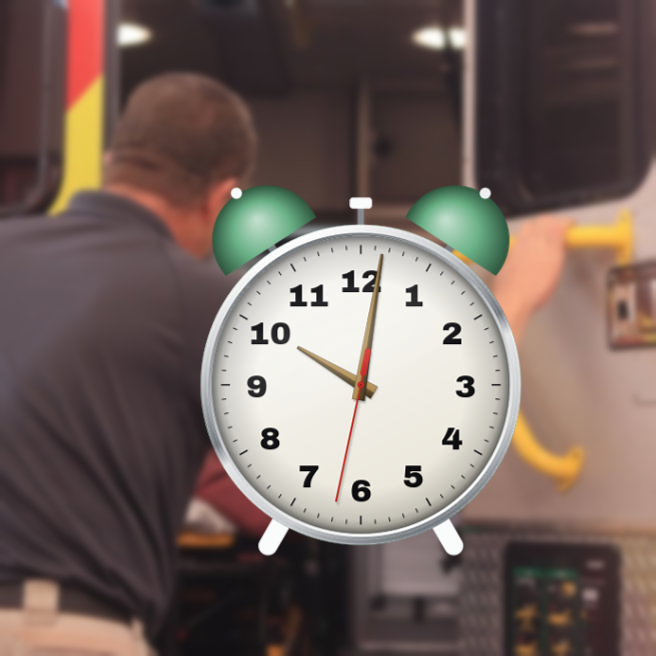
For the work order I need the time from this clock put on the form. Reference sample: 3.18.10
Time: 10.01.32
